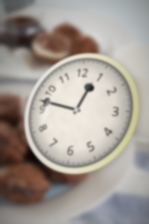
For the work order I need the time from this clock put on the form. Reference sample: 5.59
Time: 12.47
